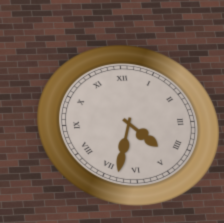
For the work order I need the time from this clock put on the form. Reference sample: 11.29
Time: 4.33
